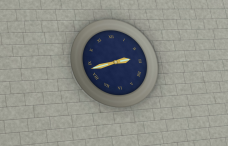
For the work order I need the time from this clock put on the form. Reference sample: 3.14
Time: 2.43
